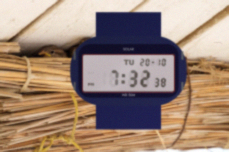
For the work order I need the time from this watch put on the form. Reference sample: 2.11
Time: 7.32
